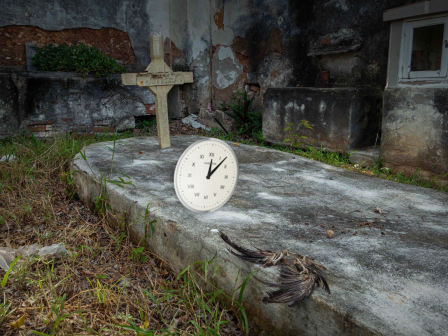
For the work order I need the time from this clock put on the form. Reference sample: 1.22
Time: 12.07
